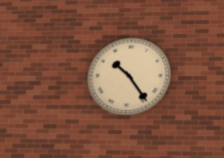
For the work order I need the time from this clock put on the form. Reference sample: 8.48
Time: 10.24
